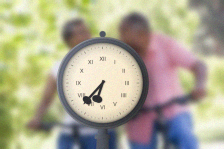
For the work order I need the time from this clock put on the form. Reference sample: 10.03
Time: 6.37
